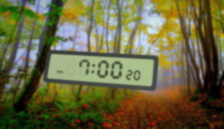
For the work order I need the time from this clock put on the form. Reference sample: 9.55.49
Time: 7.00.20
